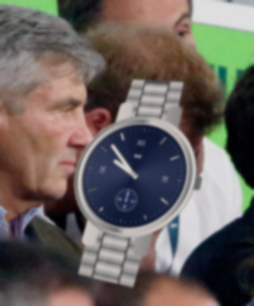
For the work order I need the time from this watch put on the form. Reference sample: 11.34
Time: 9.52
